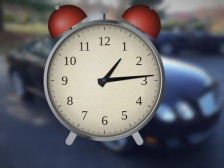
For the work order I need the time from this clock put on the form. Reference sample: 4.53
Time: 1.14
